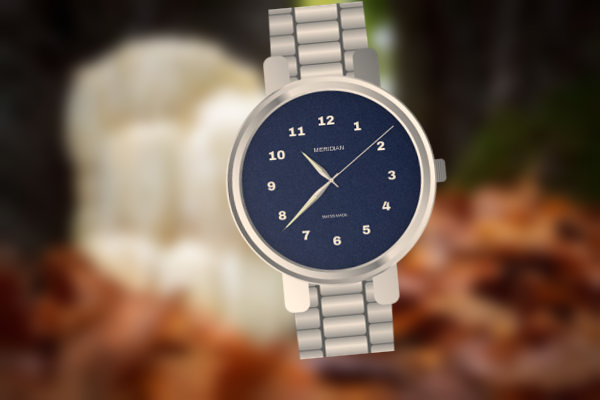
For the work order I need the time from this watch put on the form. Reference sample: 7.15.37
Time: 10.38.09
